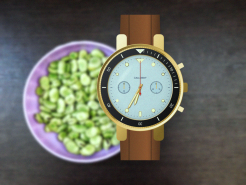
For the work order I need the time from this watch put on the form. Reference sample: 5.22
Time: 6.35
